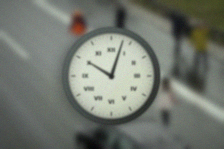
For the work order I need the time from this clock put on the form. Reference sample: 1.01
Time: 10.03
